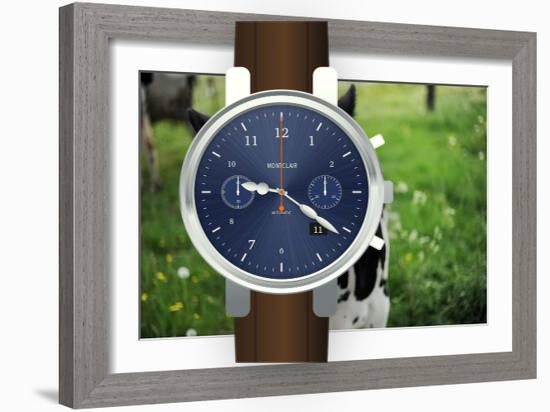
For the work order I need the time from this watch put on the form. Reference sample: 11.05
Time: 9.21
